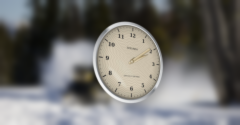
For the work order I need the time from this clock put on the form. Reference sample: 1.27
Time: 2.09
